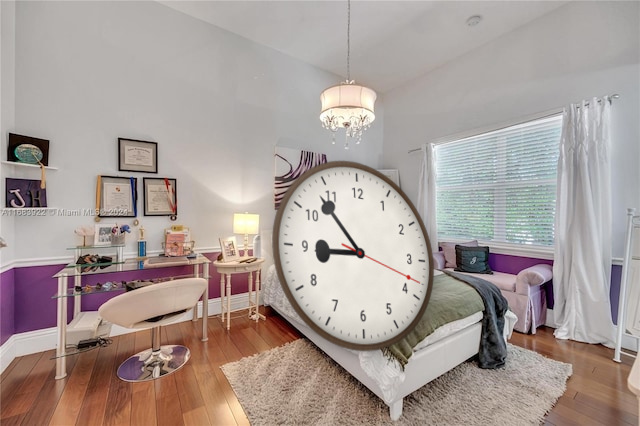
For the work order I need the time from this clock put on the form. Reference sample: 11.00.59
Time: 8.53.18
